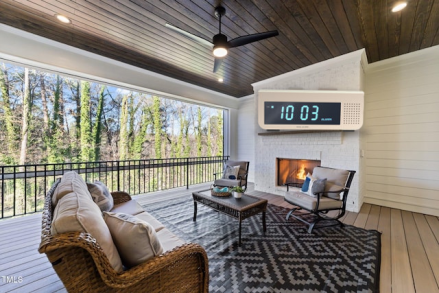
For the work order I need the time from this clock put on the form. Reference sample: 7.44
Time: 10.03
